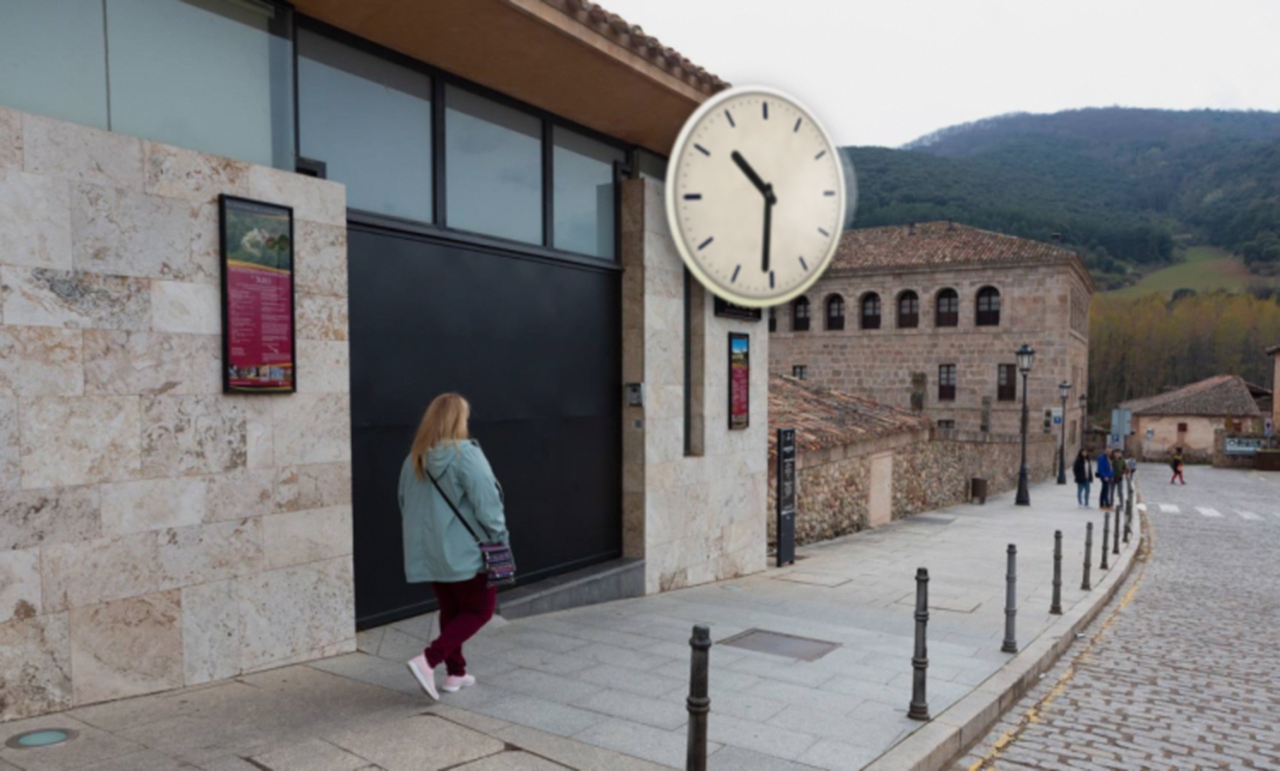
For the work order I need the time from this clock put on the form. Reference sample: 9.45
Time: 10.31
